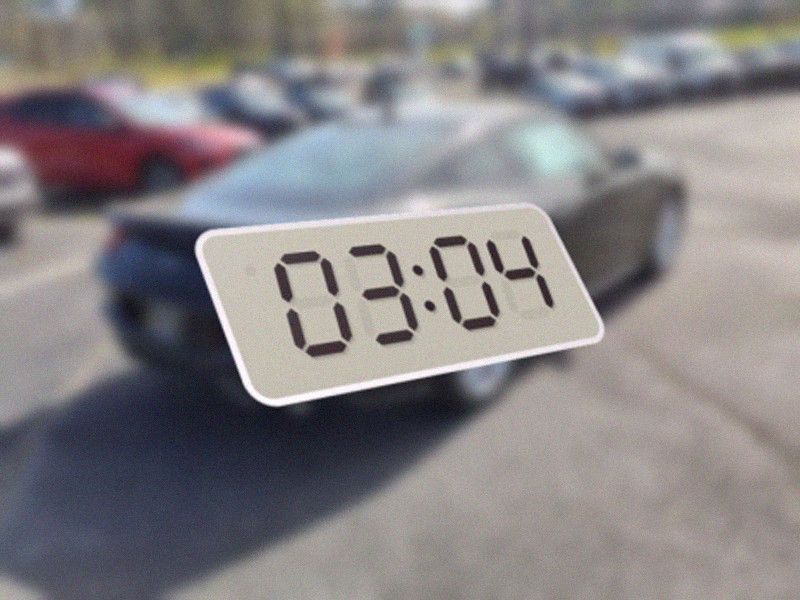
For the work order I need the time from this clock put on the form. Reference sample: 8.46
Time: 3.04
